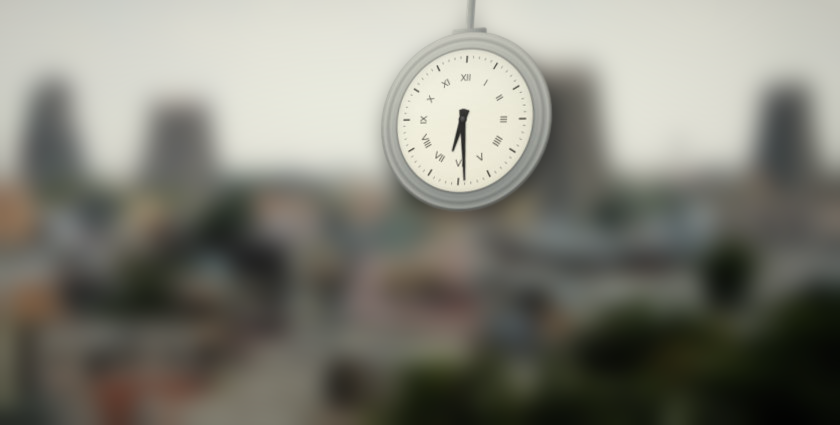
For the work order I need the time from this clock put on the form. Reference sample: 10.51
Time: 6.29
